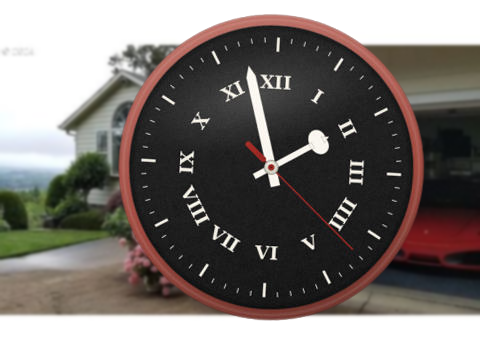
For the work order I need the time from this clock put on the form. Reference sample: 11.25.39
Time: 1.57.22
